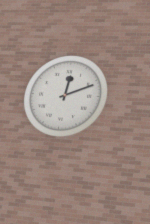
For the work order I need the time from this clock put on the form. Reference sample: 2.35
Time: 12.11
